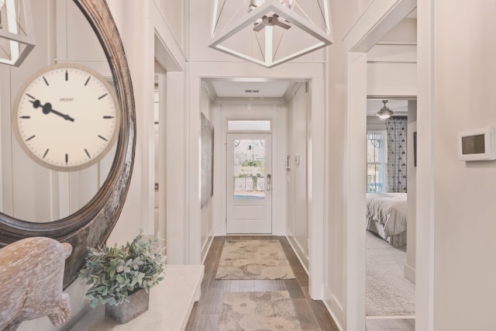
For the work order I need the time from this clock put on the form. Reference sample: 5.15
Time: 9.49
